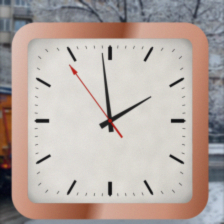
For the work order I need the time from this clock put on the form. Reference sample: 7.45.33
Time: 1.58.54
